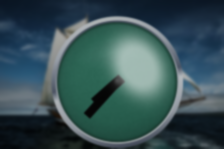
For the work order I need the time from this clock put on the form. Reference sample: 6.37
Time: 7.37
